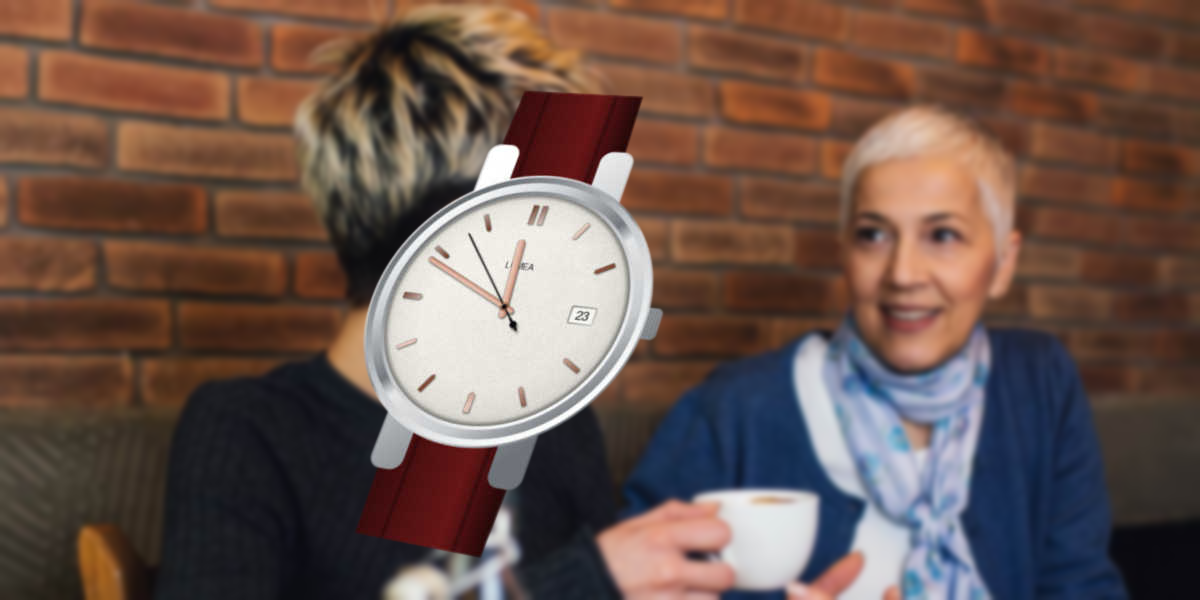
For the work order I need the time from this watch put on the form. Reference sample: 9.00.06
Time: 11.48.53
